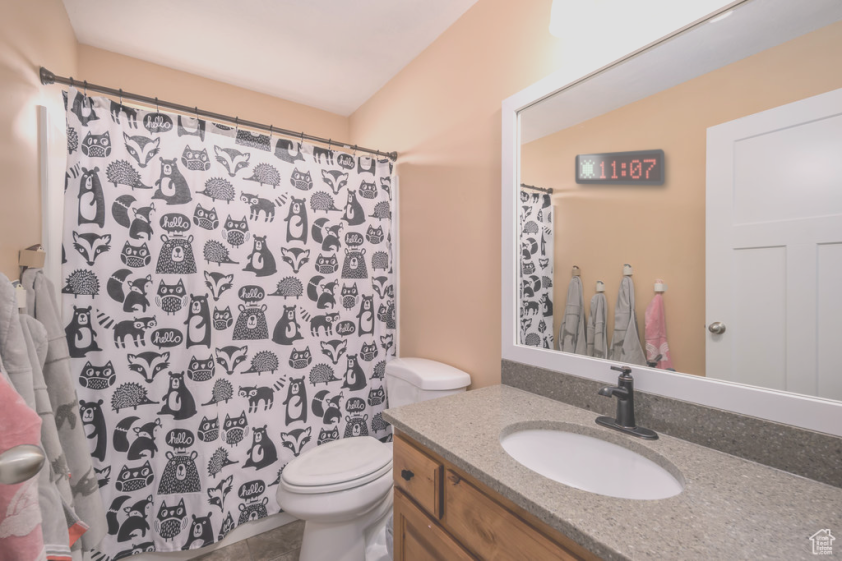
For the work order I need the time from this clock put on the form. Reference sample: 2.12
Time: 11.07
